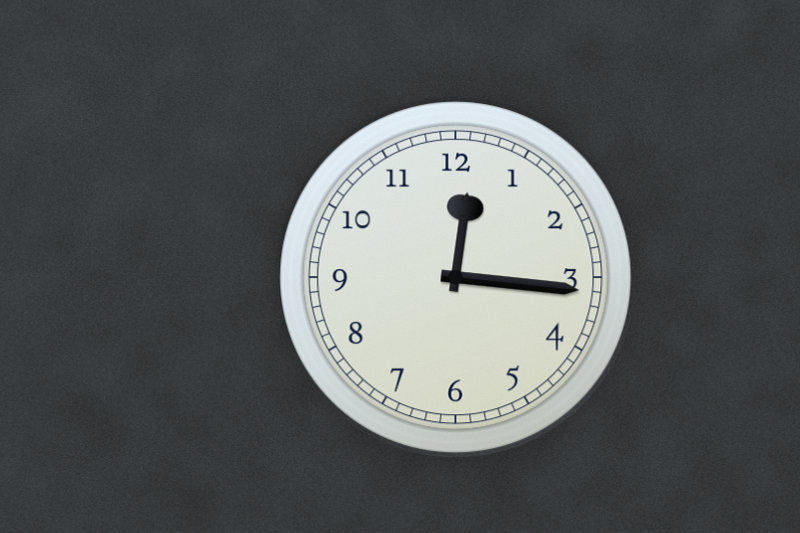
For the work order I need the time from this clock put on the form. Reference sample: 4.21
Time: 12.16
